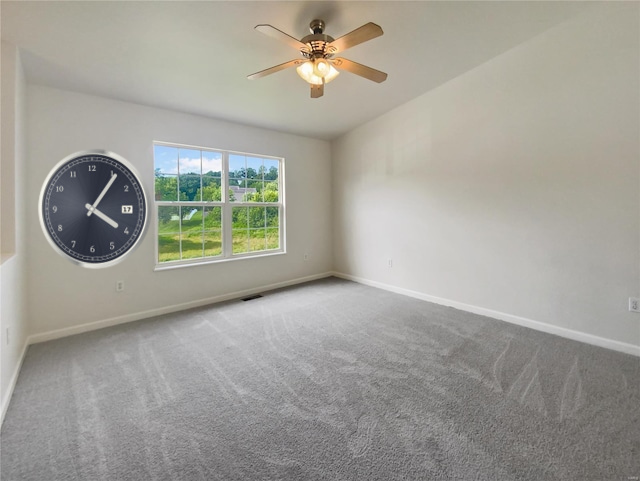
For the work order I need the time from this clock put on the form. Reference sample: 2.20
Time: 4.06
